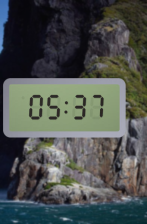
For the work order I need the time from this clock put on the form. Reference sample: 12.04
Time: 5.37
